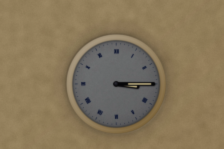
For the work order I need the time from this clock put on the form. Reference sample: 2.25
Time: 3.15
